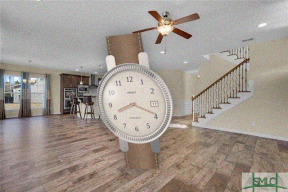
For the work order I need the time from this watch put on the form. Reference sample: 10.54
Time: 8.19
